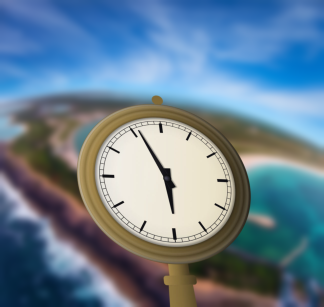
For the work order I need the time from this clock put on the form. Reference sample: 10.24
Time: 5.56
